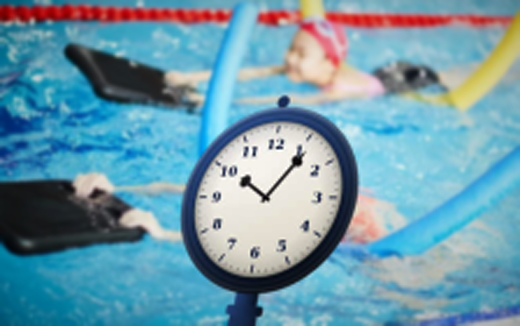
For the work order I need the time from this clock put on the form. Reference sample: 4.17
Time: 10.06
